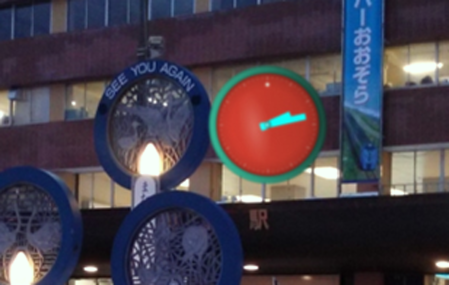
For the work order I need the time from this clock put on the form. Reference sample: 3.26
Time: 2.13
